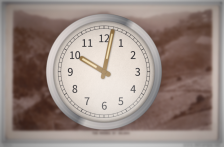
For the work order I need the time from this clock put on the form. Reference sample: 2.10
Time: 10.02
